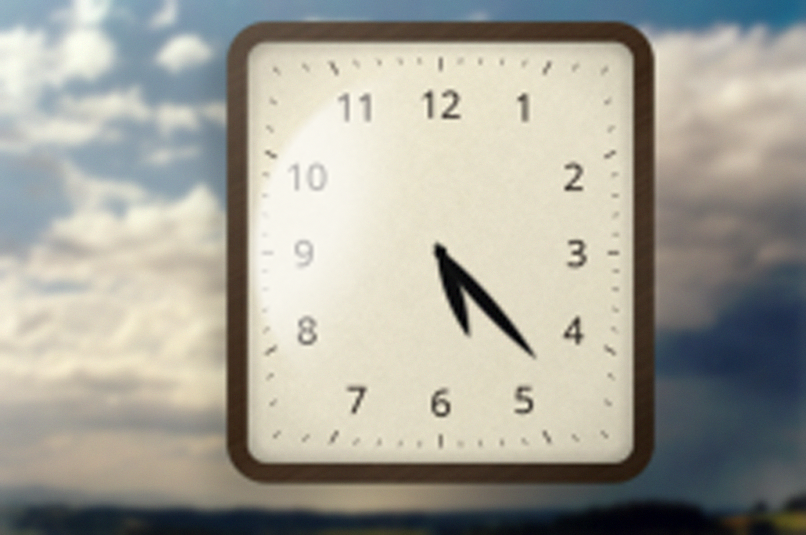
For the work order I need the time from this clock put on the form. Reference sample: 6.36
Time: 5.23
